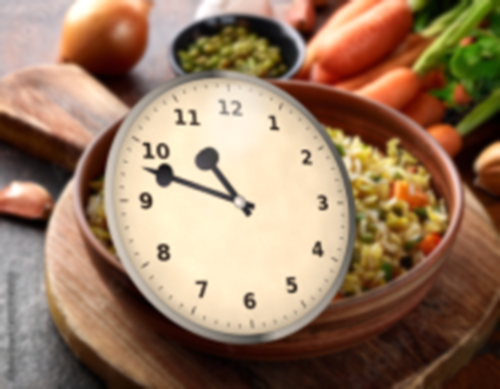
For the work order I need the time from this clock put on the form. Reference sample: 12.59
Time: 10.48
